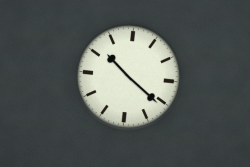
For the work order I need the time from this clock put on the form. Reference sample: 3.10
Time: 10.21
